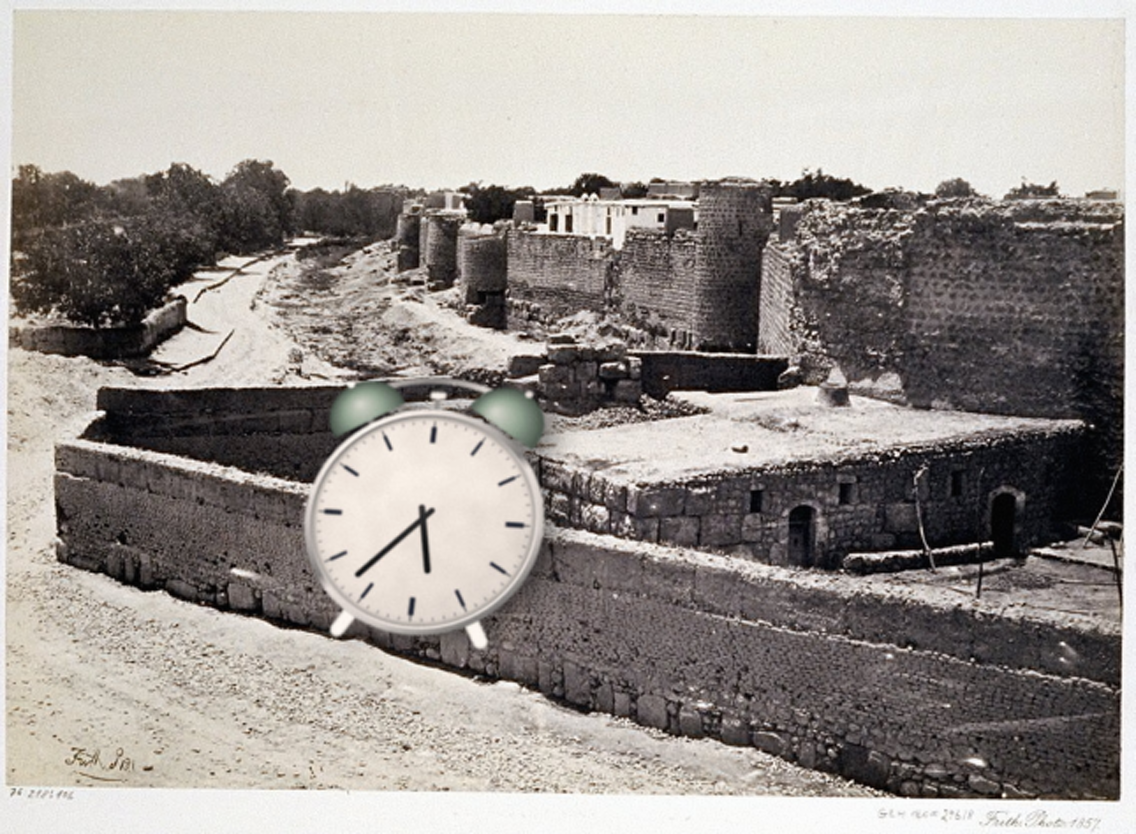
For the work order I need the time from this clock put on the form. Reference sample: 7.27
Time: 5.37
